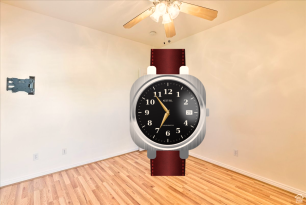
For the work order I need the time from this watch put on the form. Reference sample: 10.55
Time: 6.54
